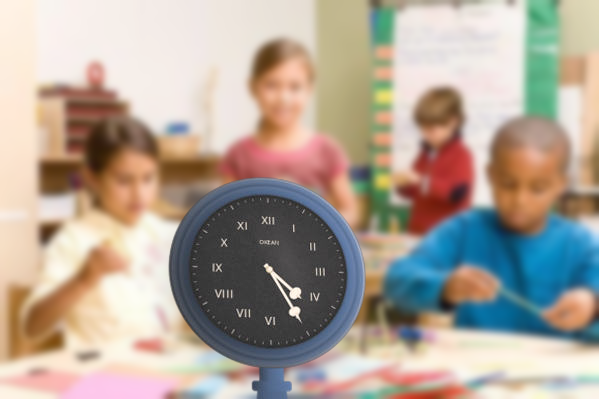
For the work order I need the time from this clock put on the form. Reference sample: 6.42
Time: 4.25
